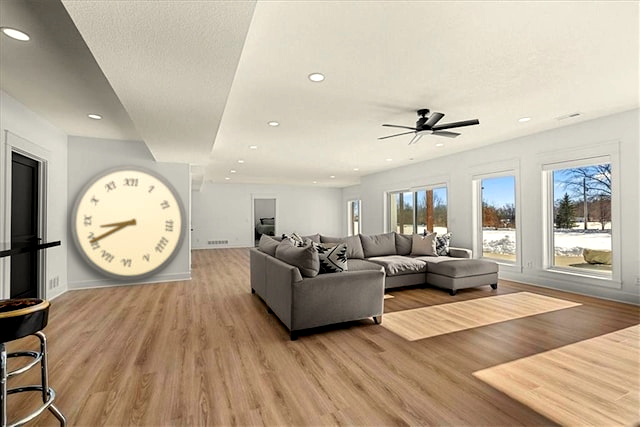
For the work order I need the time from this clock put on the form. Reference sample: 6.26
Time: 8.40
